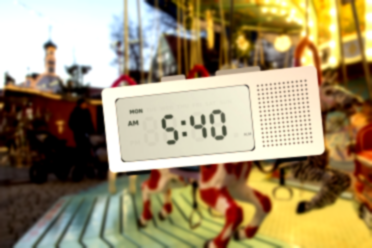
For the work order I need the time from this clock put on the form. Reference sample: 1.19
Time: 5.40
